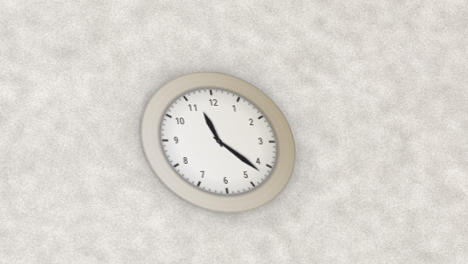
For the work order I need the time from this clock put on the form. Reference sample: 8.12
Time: 11.22
